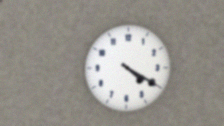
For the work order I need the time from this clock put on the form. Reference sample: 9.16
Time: 4.20
